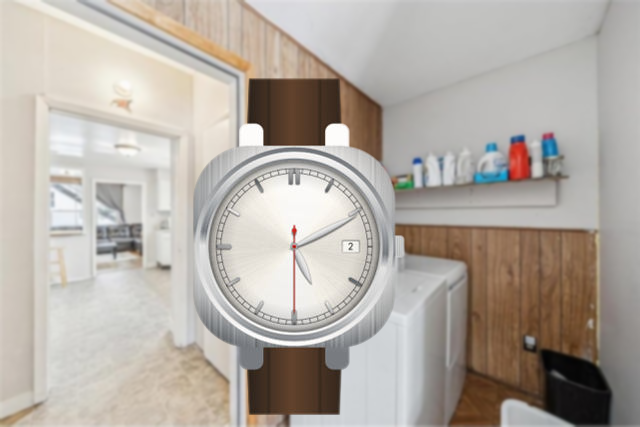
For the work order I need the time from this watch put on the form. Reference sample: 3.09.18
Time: 5.10.30
